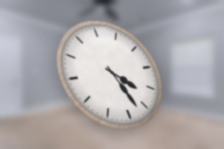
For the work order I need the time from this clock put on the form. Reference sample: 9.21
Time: 4.27
